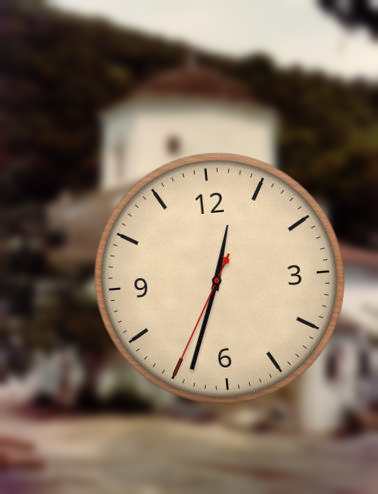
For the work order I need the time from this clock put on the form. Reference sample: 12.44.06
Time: 12.33.35
